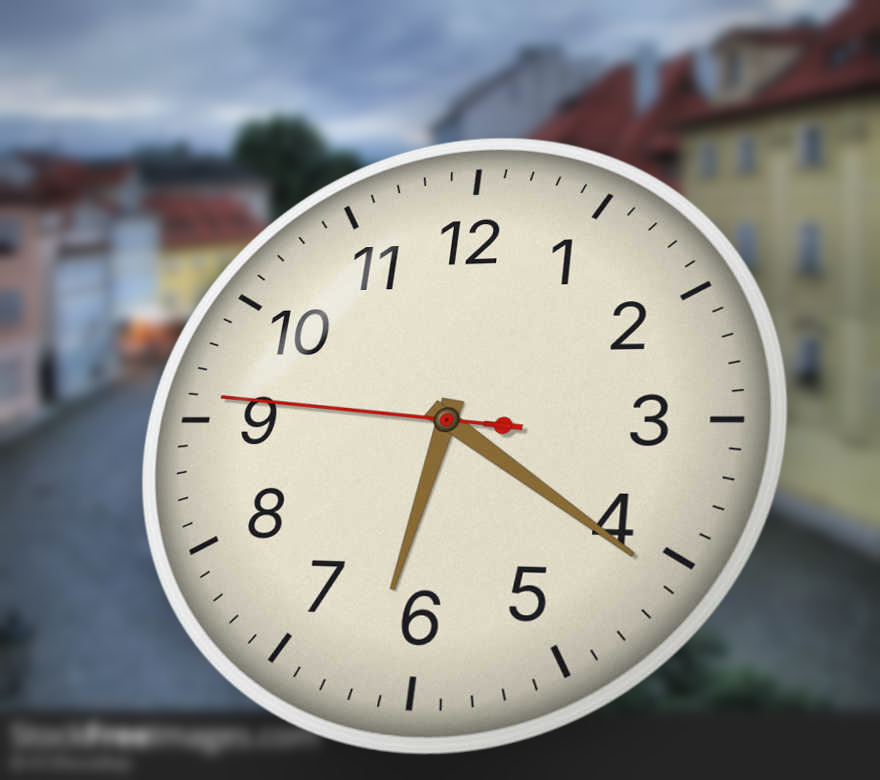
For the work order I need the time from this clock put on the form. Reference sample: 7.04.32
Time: 6.20.46
